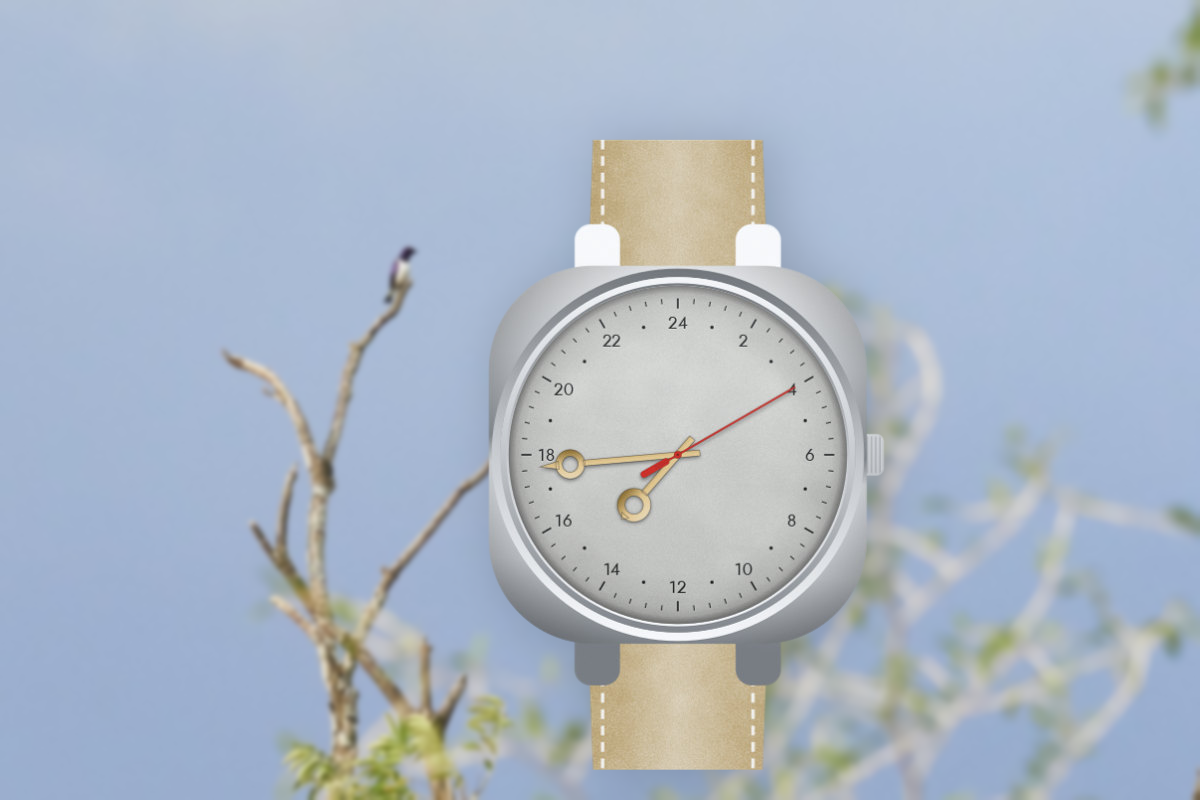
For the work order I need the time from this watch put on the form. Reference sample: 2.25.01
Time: 14.44.10
